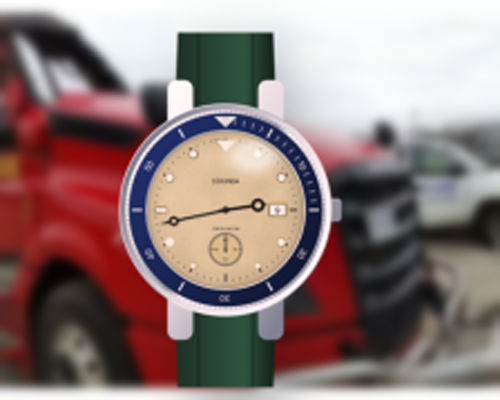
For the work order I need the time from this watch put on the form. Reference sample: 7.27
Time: 2.43
